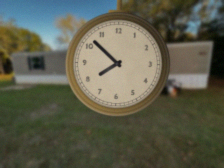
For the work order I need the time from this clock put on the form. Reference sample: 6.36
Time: 7.52
